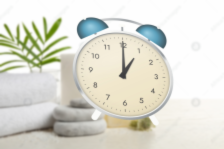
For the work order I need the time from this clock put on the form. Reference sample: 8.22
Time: 1.00
